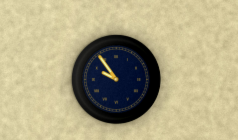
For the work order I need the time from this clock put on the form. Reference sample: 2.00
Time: 9.54
